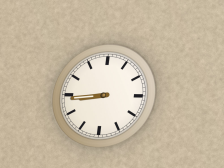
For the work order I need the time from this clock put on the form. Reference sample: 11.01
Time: 8.44
